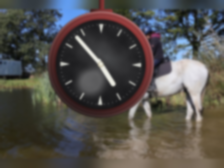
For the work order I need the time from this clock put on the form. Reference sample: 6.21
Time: 4.53
